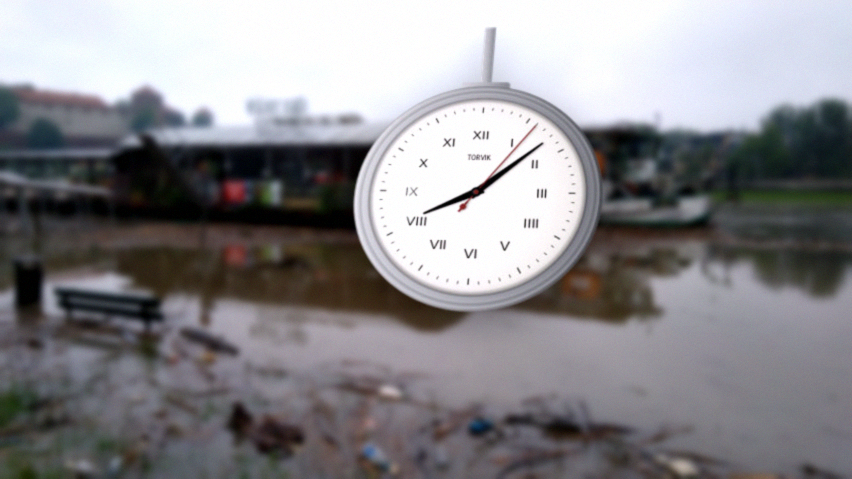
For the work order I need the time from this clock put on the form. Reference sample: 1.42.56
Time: 8.08.06
